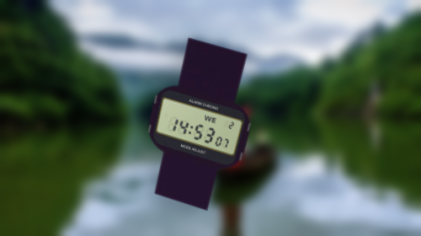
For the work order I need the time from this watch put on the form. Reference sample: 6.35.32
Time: 14.53.07
